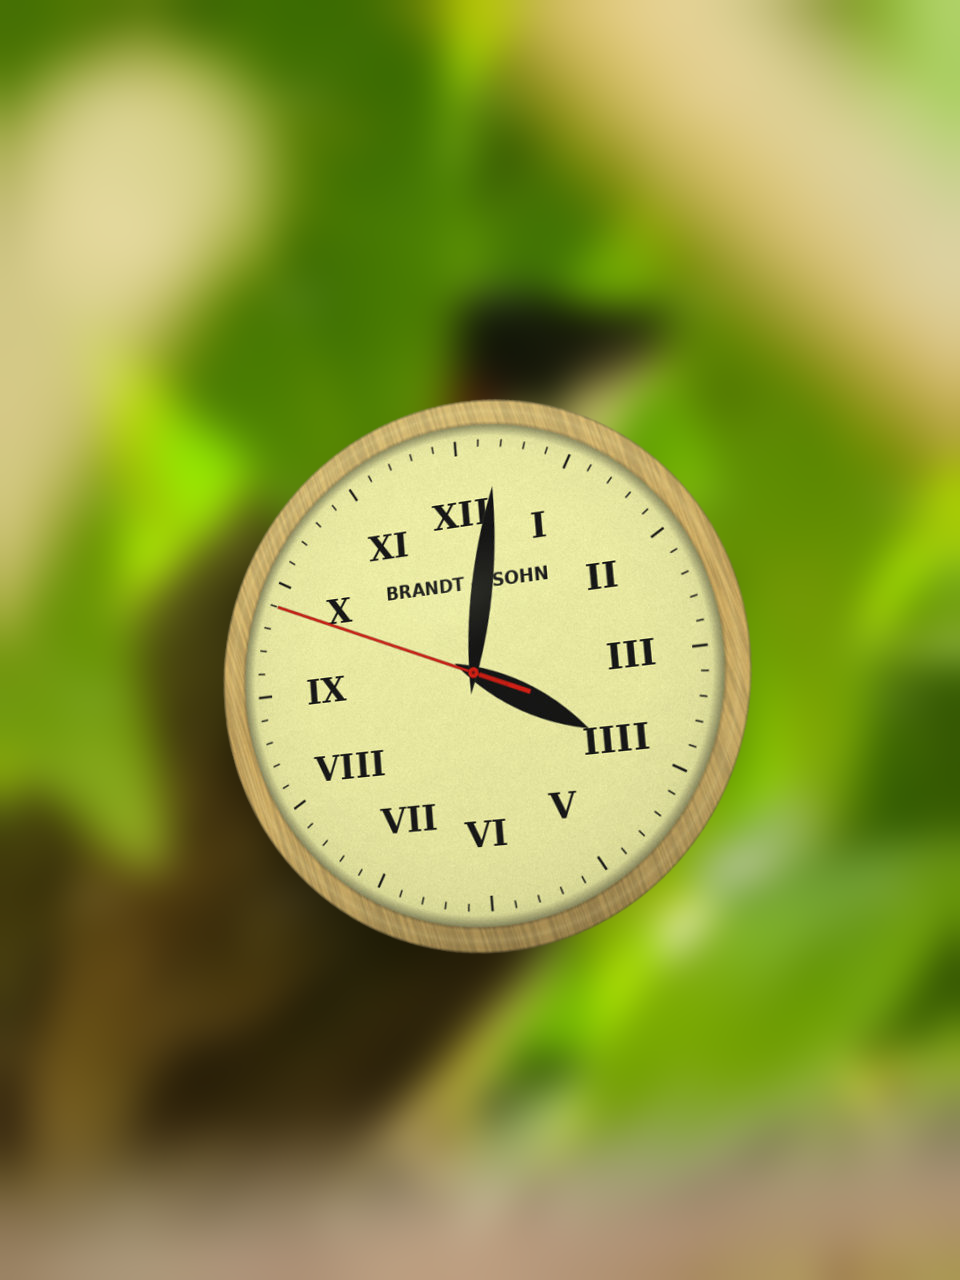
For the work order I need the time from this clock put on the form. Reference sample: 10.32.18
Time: 4.01.49
